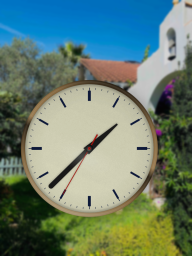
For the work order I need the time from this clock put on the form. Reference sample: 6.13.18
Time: 1.37.35
